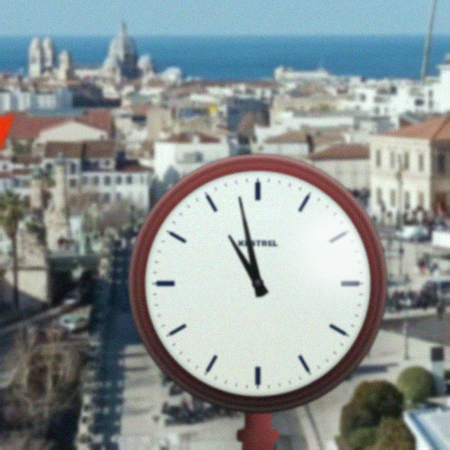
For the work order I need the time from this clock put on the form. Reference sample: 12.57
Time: 10.58
